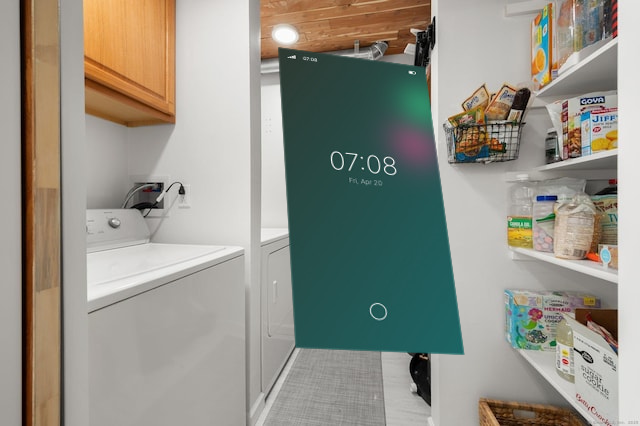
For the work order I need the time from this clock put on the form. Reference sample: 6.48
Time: 7.08
